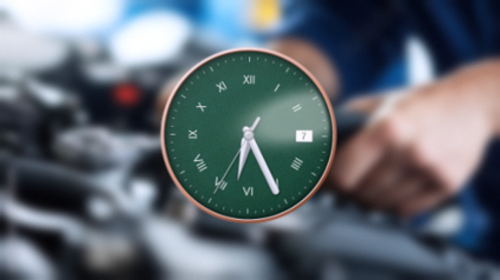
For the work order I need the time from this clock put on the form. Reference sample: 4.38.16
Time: 6.25.35
